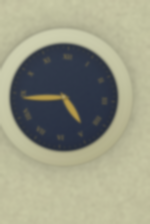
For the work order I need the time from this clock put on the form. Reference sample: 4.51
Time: 4.44
